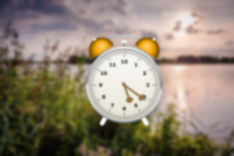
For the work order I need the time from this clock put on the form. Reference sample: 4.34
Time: 5.21
